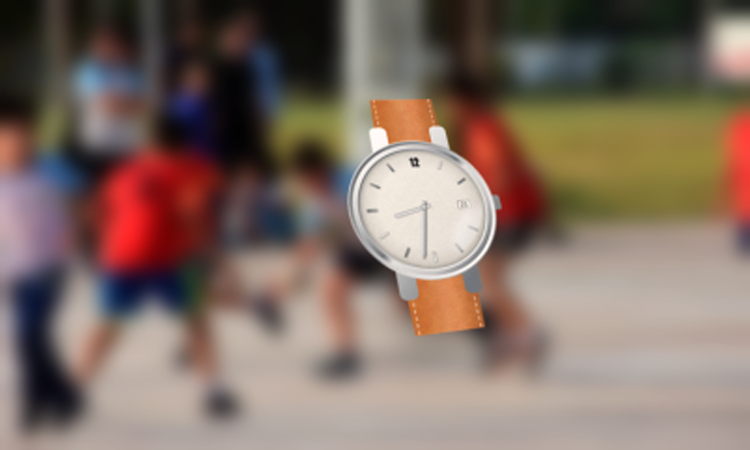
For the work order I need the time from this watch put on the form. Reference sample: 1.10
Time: 8.32
